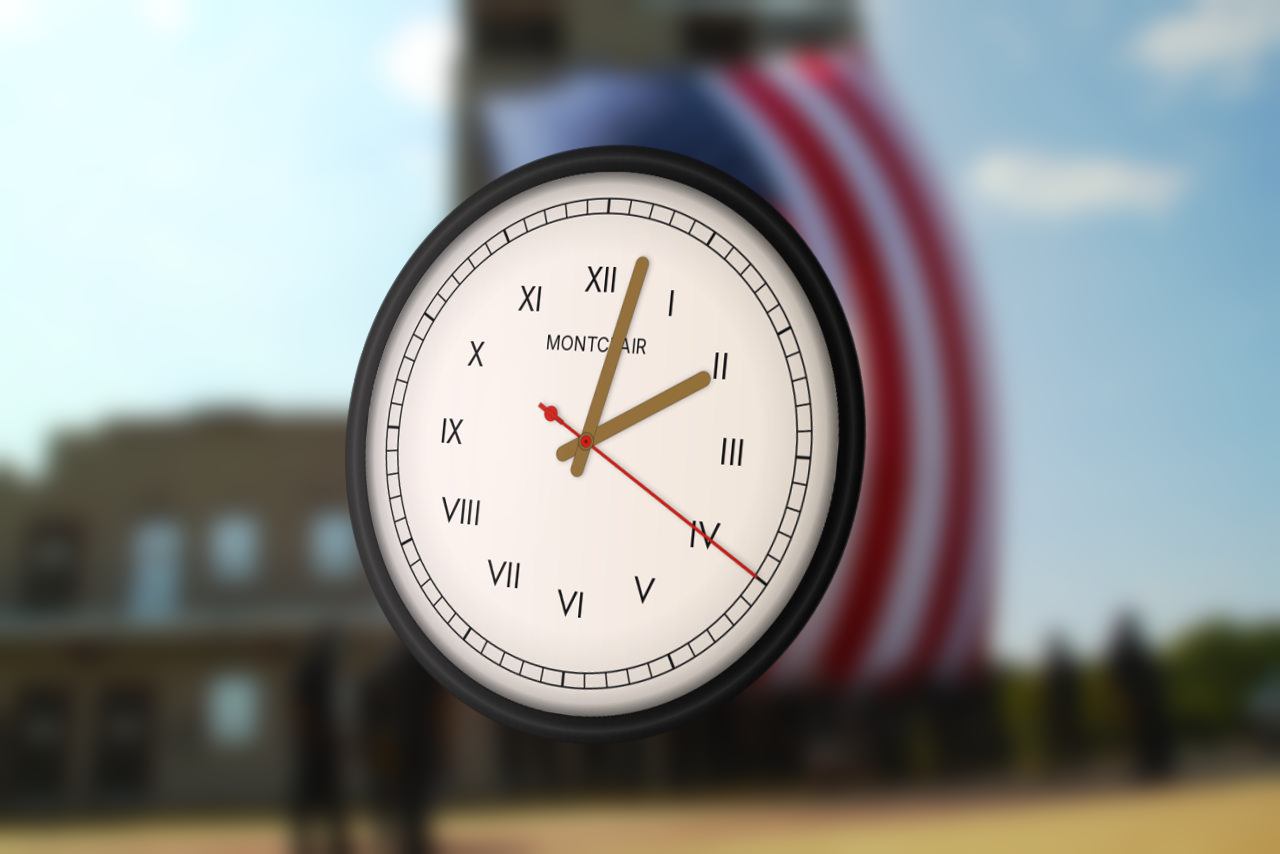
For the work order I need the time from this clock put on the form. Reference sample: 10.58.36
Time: 2.02.20
